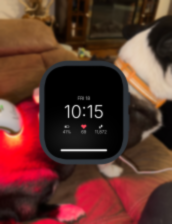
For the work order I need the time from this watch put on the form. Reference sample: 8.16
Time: 10.15
